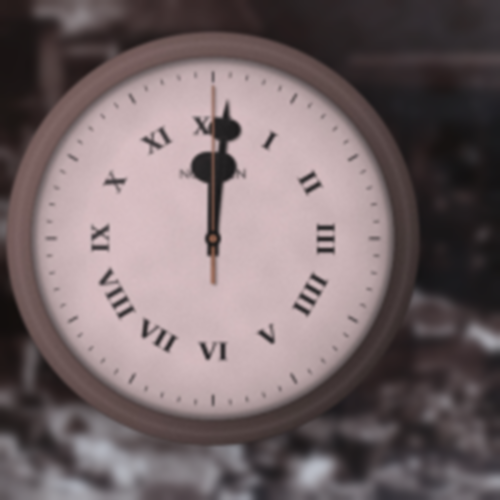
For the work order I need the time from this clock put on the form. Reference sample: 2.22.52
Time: 12.01.00
